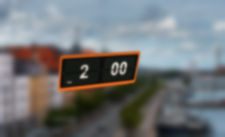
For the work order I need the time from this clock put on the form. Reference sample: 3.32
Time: 2.00
